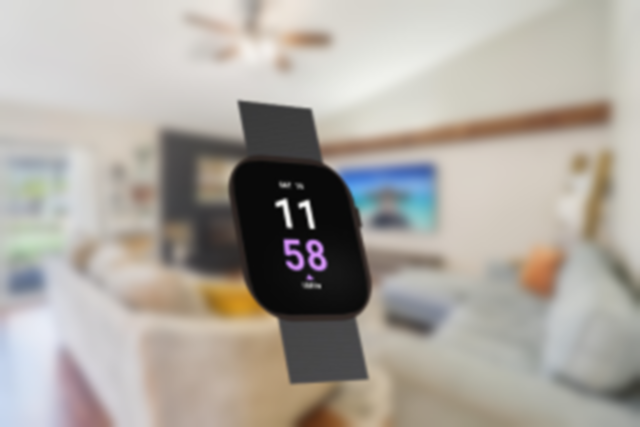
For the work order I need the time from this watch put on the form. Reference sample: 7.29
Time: 11.58
